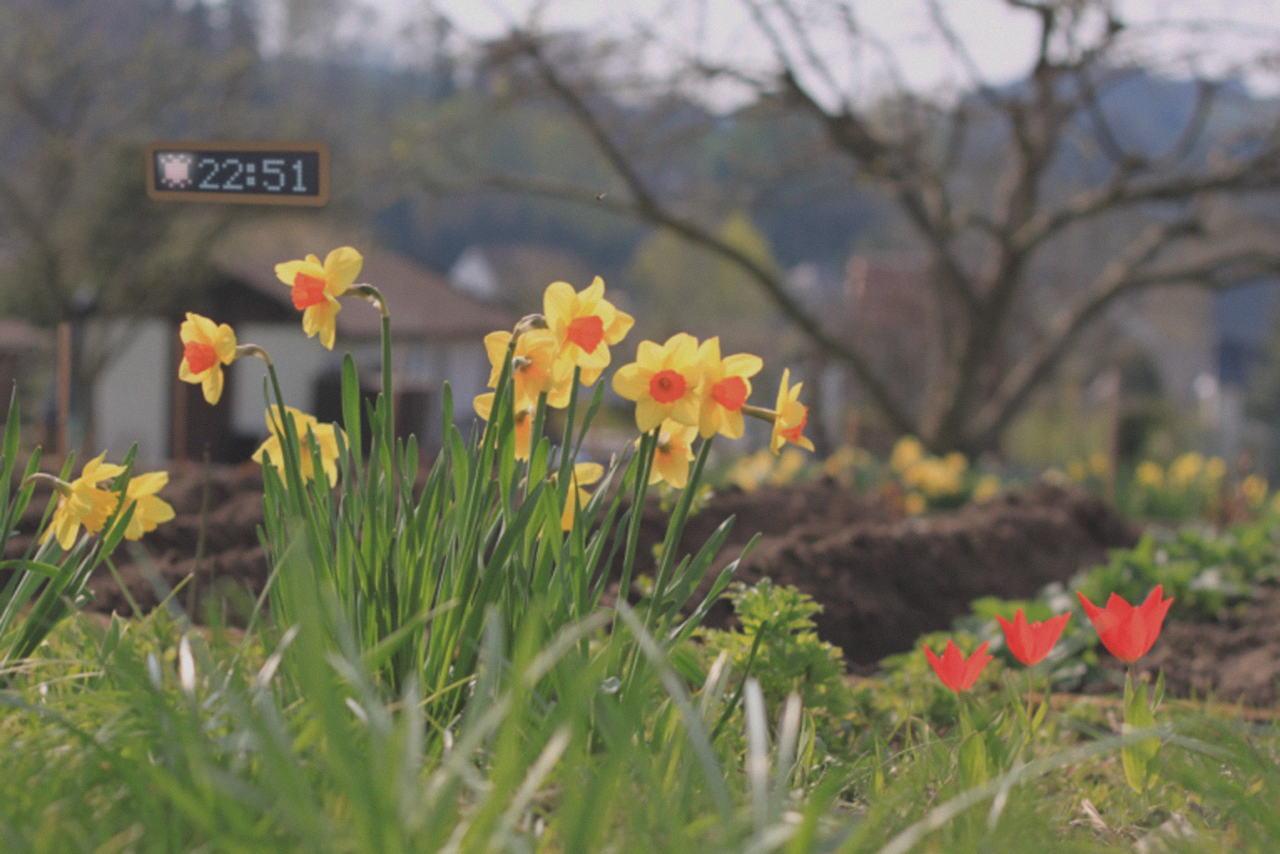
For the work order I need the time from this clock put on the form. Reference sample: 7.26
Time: 22.51
